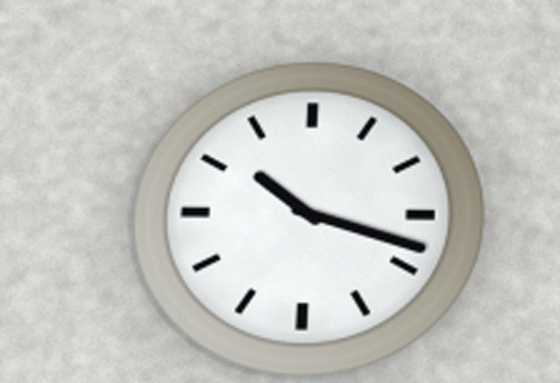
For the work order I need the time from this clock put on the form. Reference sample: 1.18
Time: 10.18
